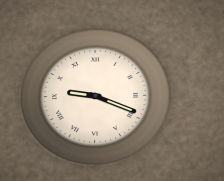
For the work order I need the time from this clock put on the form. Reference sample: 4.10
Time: 9.19
